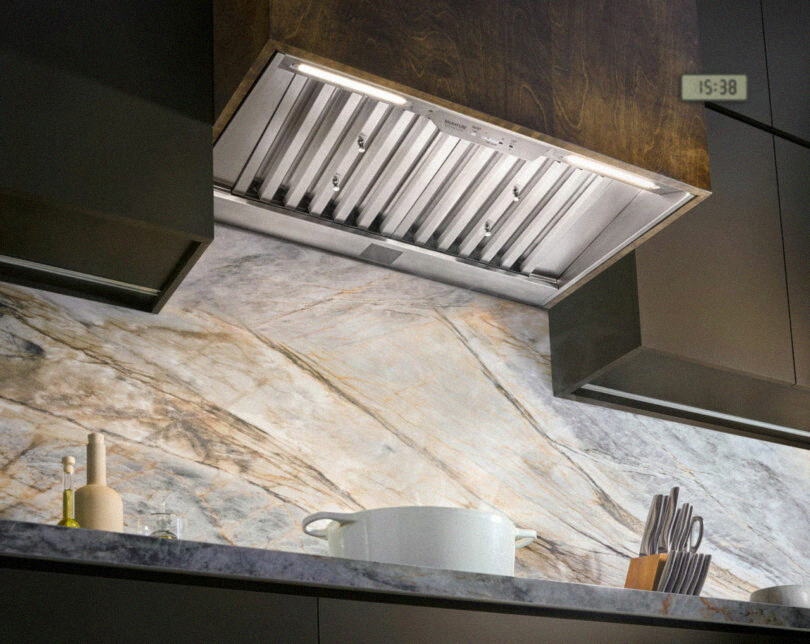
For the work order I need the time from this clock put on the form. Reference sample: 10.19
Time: 15.38
